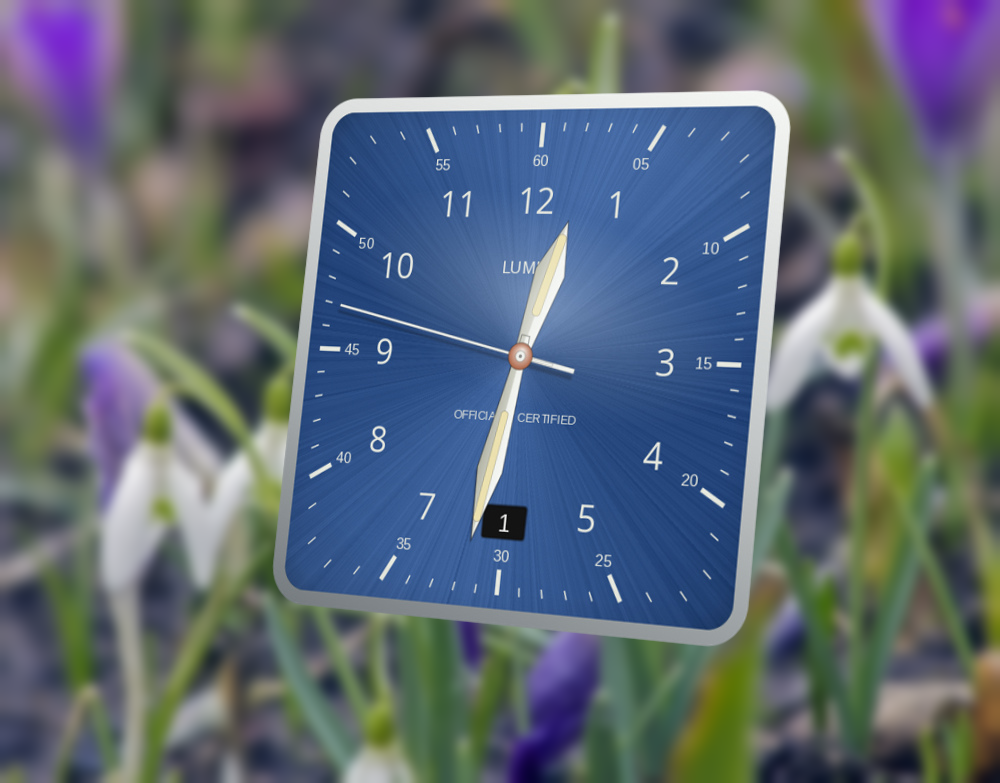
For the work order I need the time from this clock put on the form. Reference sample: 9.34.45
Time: 12.31.47
